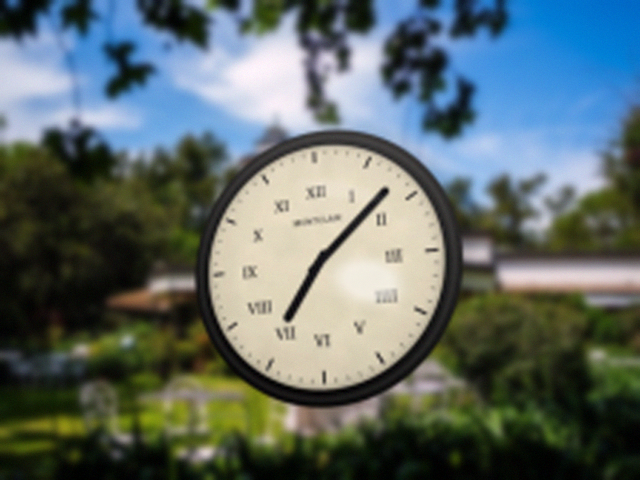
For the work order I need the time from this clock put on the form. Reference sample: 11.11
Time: 7.08
